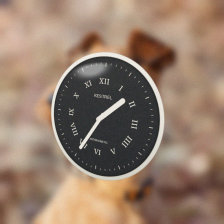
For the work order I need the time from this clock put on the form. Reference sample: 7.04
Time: 1.35
